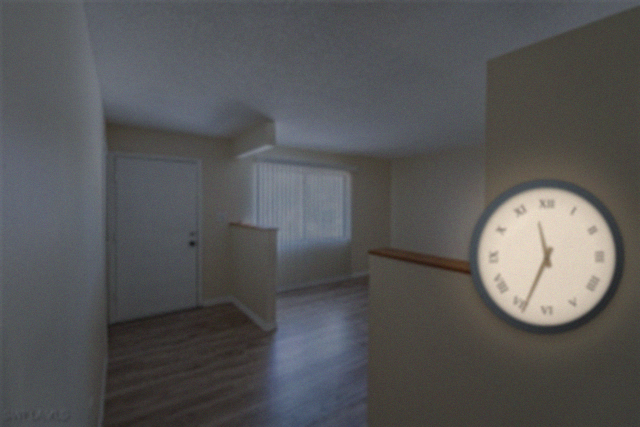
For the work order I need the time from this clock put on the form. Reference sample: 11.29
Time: 11.34
